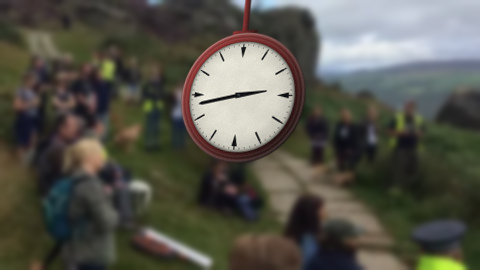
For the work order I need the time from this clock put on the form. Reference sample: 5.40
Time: 2.43
